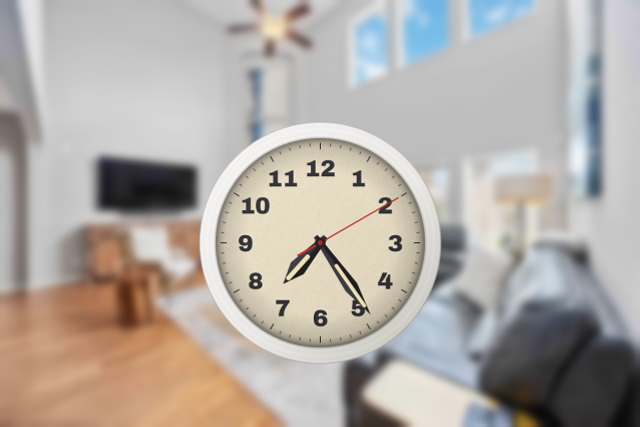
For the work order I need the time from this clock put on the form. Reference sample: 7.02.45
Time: 7.24.10
